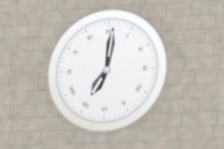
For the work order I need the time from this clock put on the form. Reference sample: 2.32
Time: 7.01
